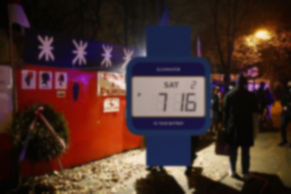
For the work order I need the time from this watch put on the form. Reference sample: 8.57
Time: 7.16
